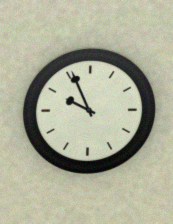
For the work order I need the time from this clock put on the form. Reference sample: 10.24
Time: 9.56
